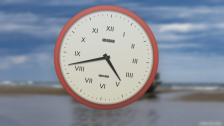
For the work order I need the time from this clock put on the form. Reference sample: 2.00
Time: 4.42
